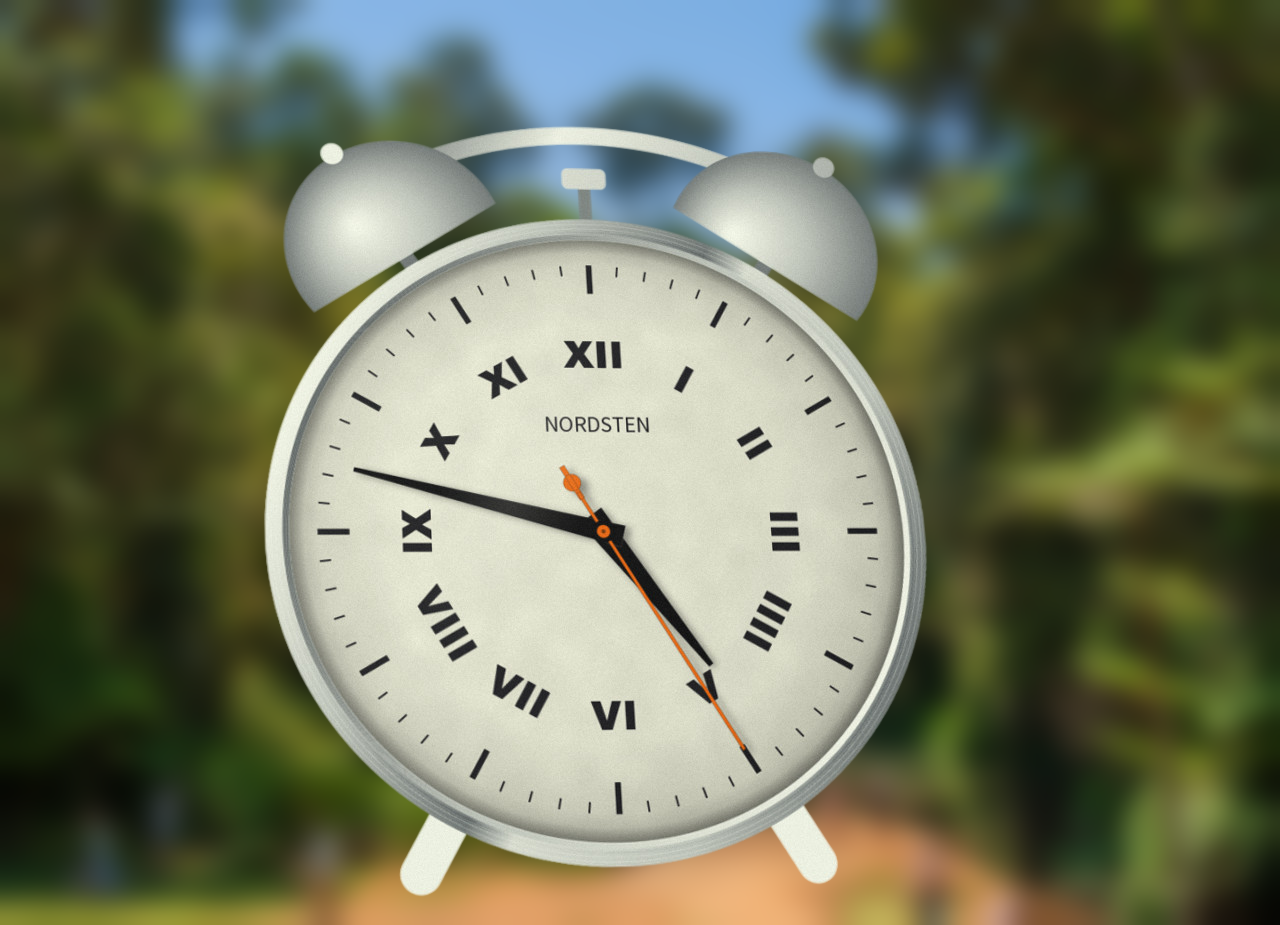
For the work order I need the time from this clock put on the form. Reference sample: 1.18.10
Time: 4.47.25
